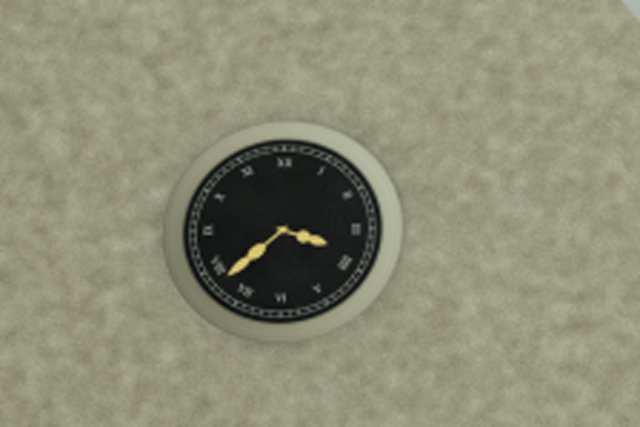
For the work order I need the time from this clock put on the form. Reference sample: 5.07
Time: 3.38
